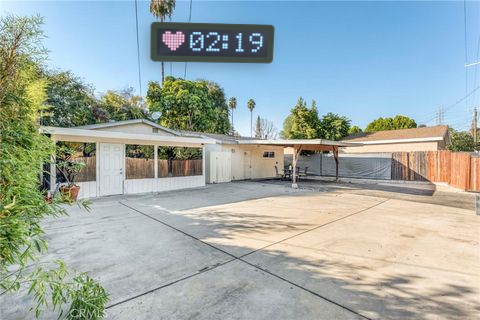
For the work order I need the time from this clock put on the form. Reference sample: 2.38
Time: 2.19
